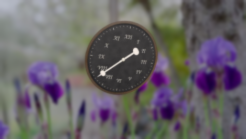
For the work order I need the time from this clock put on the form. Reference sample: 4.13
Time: 1.38
